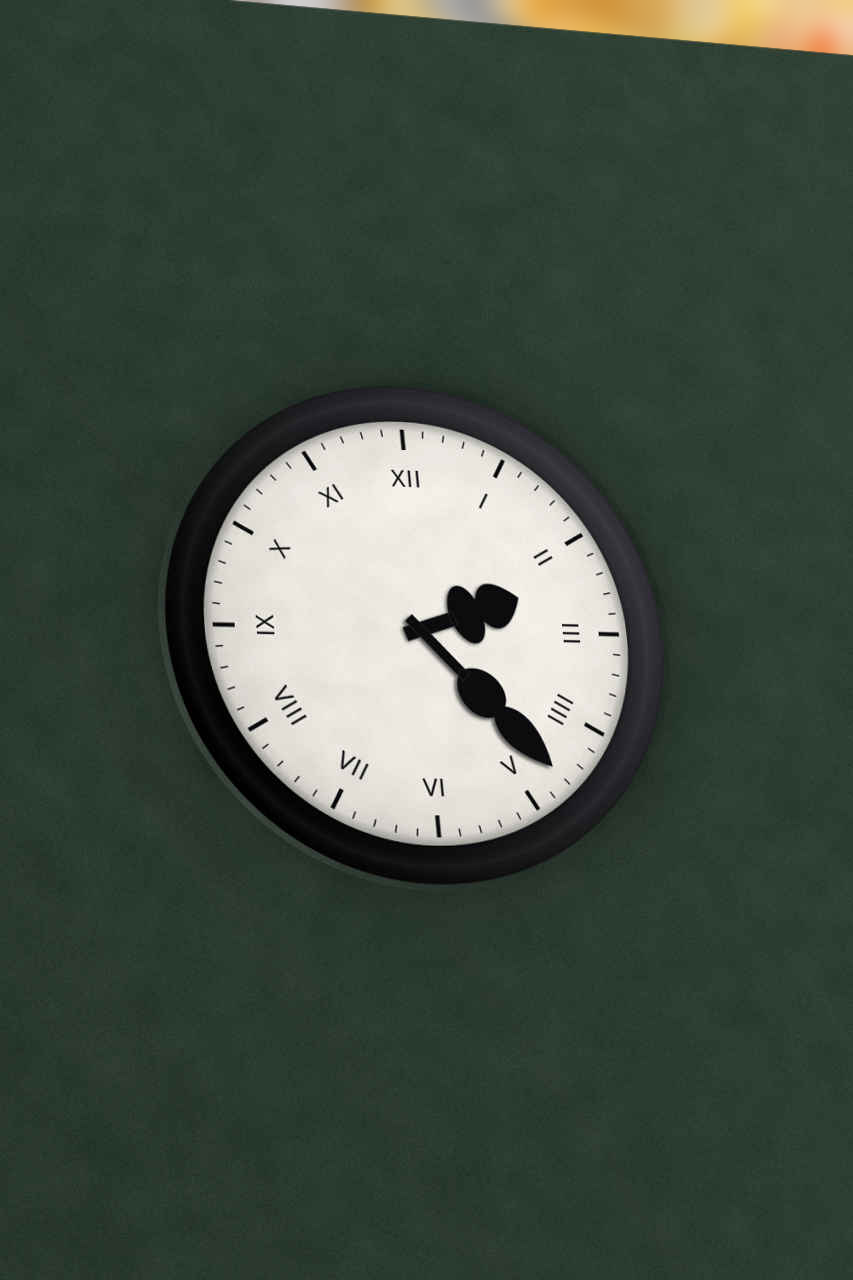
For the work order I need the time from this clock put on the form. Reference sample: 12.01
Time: 2.23
